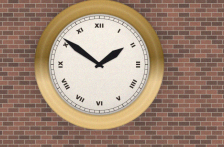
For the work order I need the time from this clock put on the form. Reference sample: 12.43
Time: 1.51
